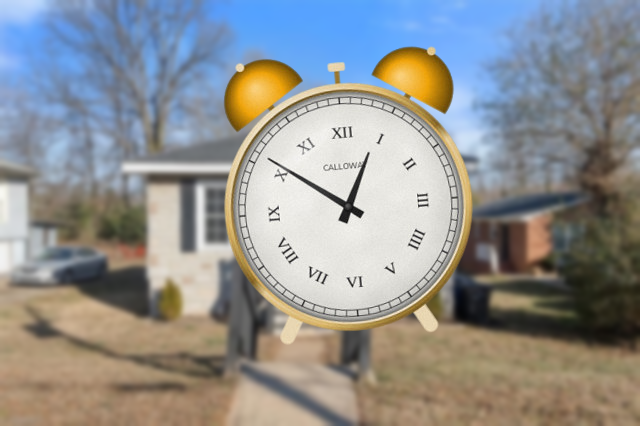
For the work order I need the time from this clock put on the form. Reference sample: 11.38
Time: 12.51
